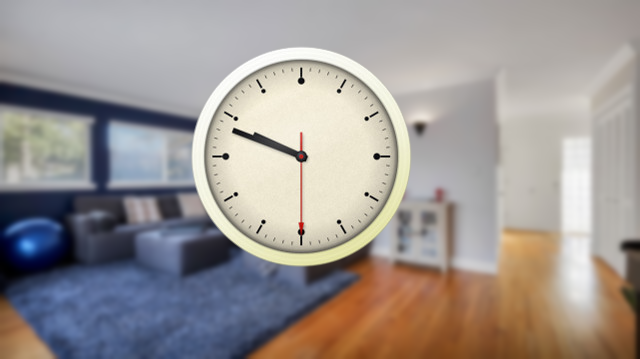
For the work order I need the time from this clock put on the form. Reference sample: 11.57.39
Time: 9.48.30
